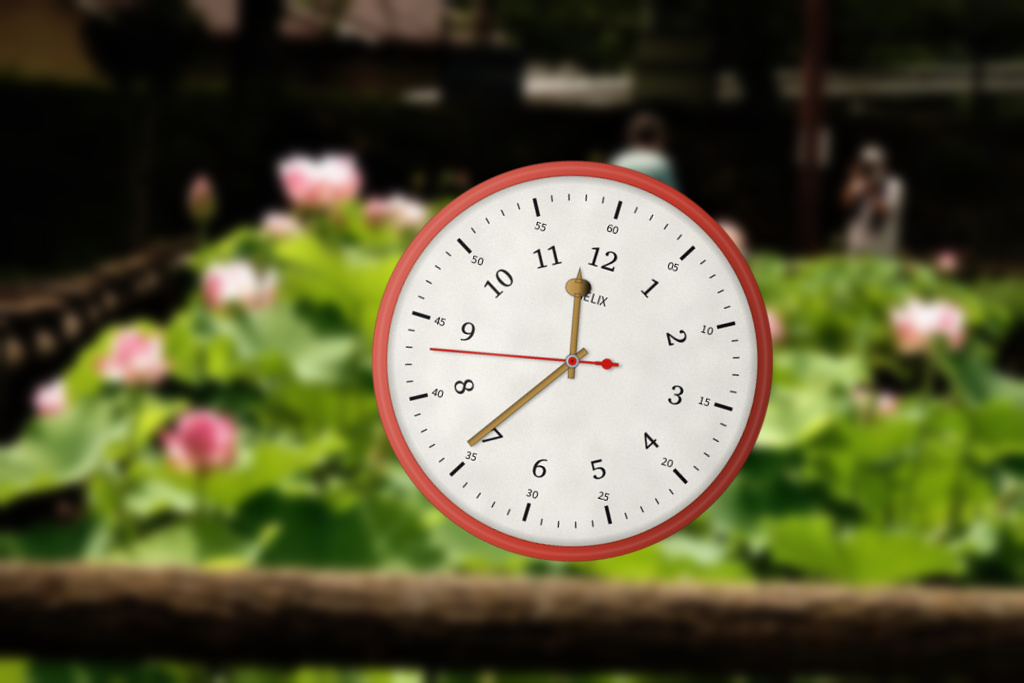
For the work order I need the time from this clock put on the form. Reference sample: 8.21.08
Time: 11.35.43
